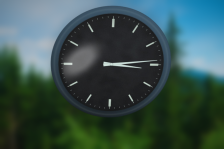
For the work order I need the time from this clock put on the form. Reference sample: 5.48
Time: 3.14
